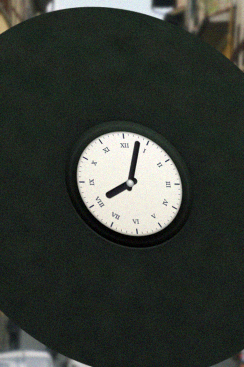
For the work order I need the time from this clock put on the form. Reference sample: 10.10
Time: 8.03
